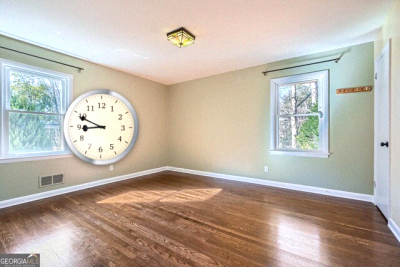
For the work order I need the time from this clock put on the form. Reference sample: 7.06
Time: 8.49
